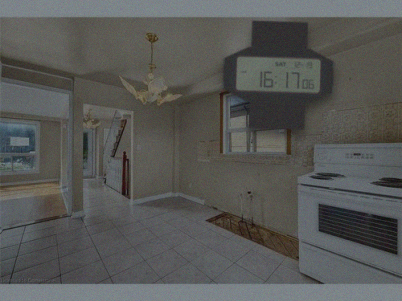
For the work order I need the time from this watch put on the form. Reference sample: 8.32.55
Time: 16.17.06
